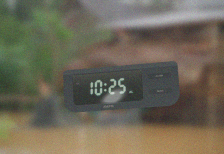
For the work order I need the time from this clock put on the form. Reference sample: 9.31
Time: 10.25
